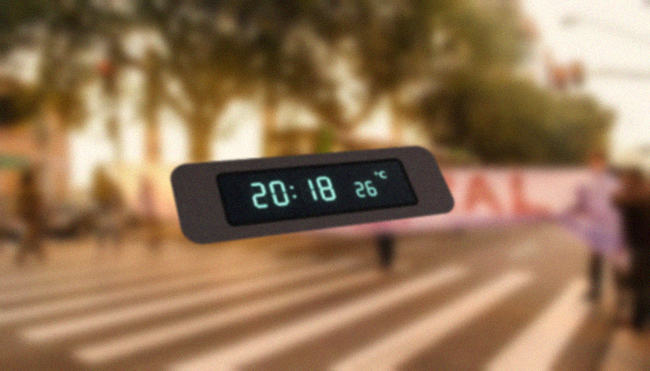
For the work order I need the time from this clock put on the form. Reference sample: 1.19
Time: 20.18
